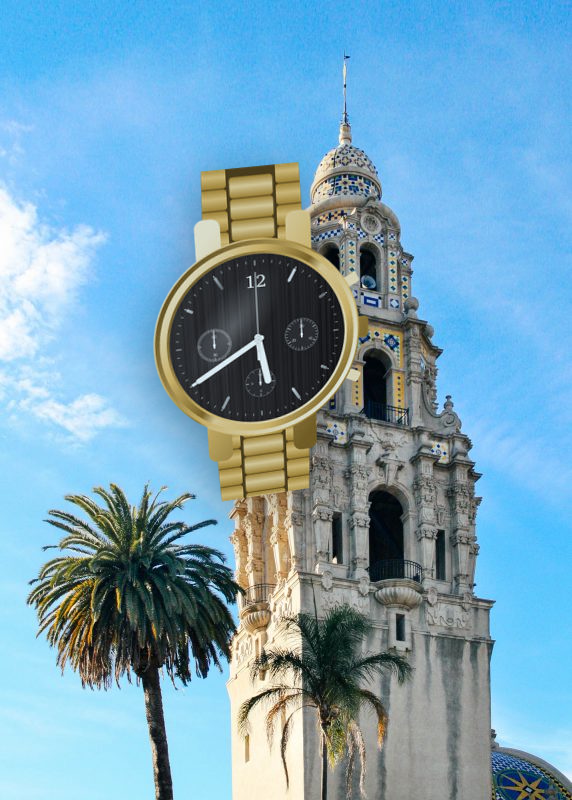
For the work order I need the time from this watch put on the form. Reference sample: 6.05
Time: 5.40
